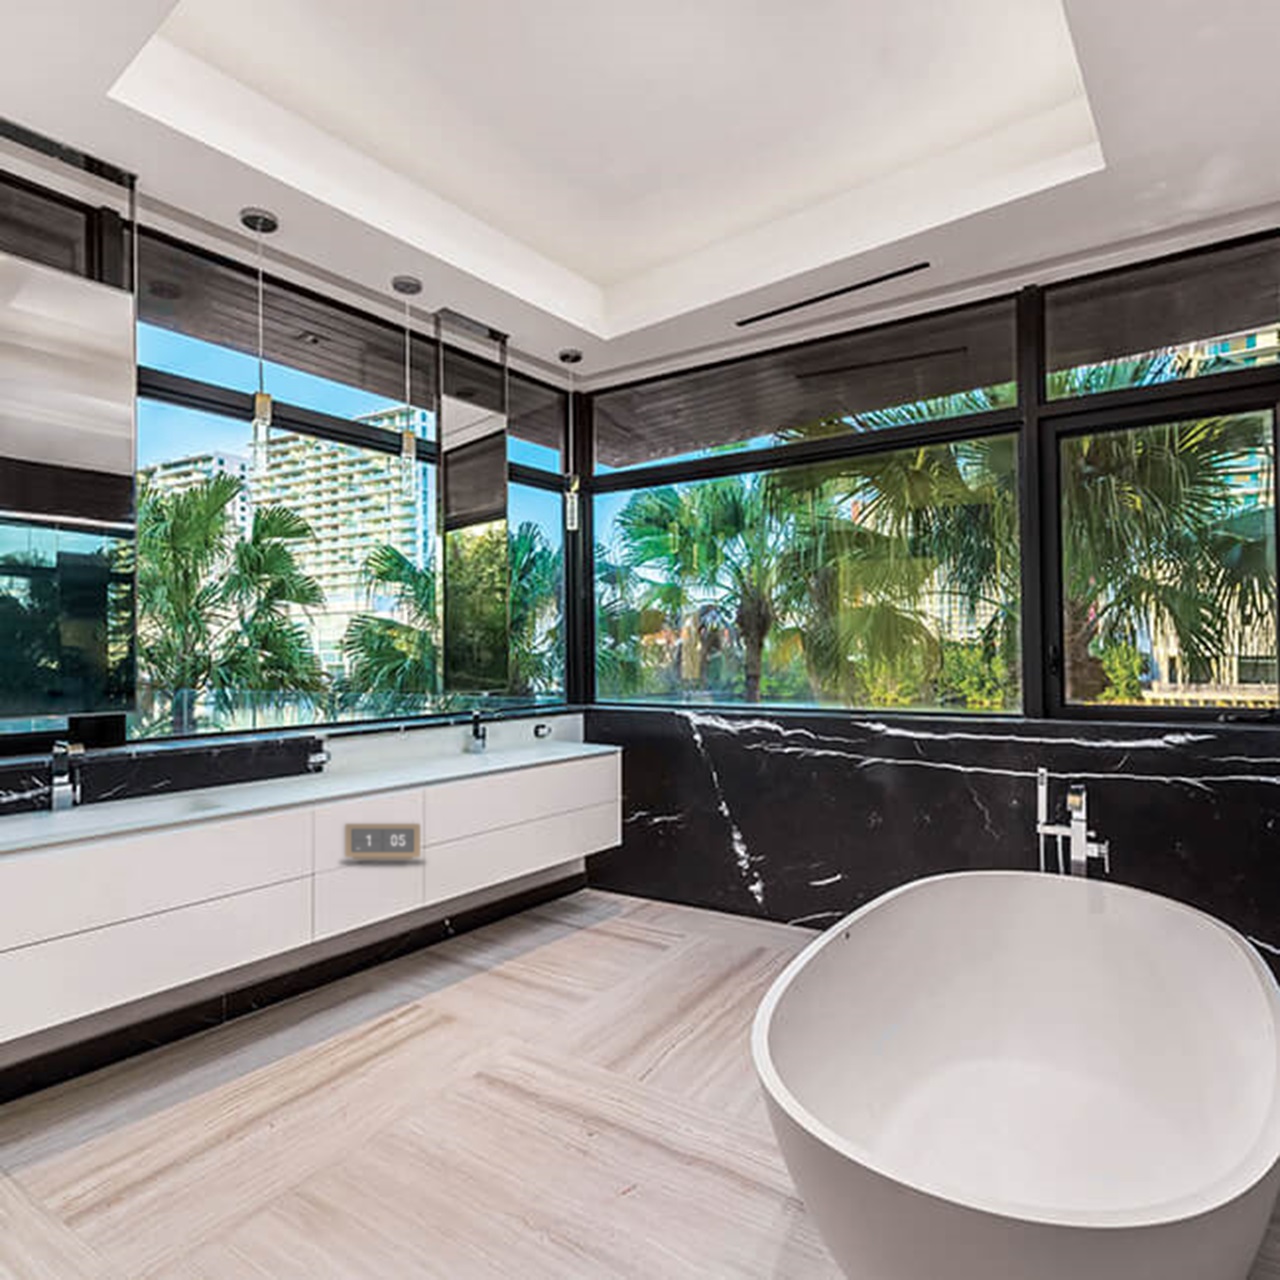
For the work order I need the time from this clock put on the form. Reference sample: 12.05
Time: 1.05
